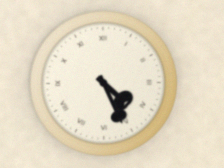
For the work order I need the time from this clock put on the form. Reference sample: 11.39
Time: 4.26
